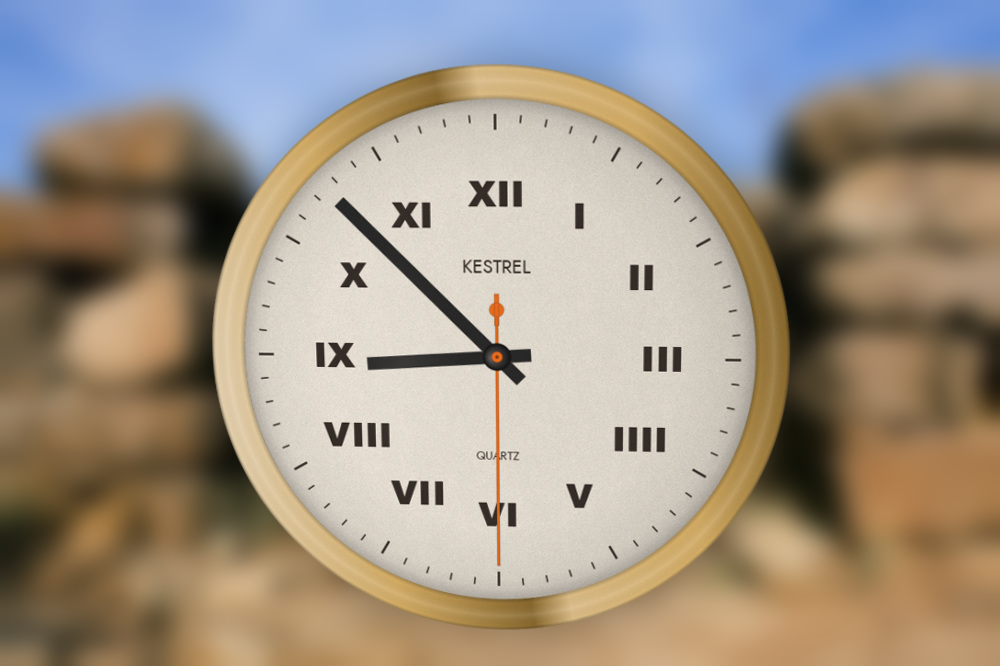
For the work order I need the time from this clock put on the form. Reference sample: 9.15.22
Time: 8.52.30
